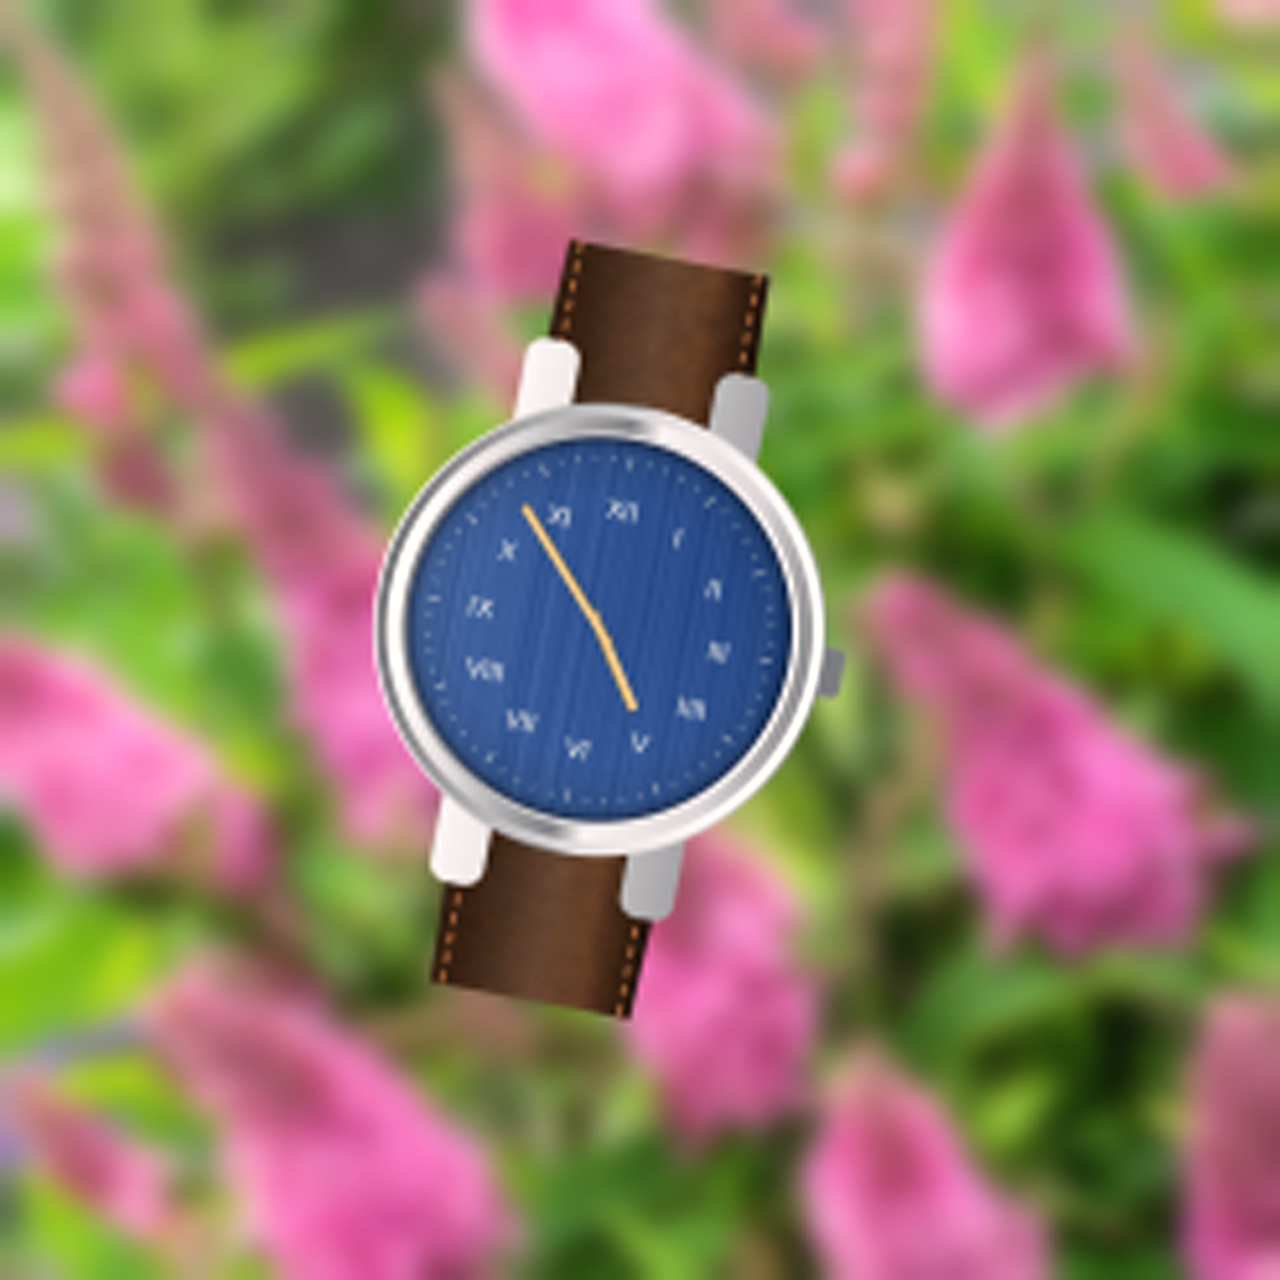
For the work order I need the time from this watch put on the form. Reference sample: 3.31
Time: 4.53
